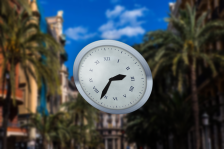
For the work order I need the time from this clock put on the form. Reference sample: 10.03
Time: 2.36
